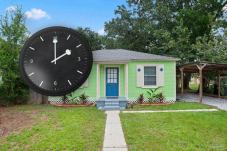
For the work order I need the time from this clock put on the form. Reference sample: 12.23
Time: 2.00
